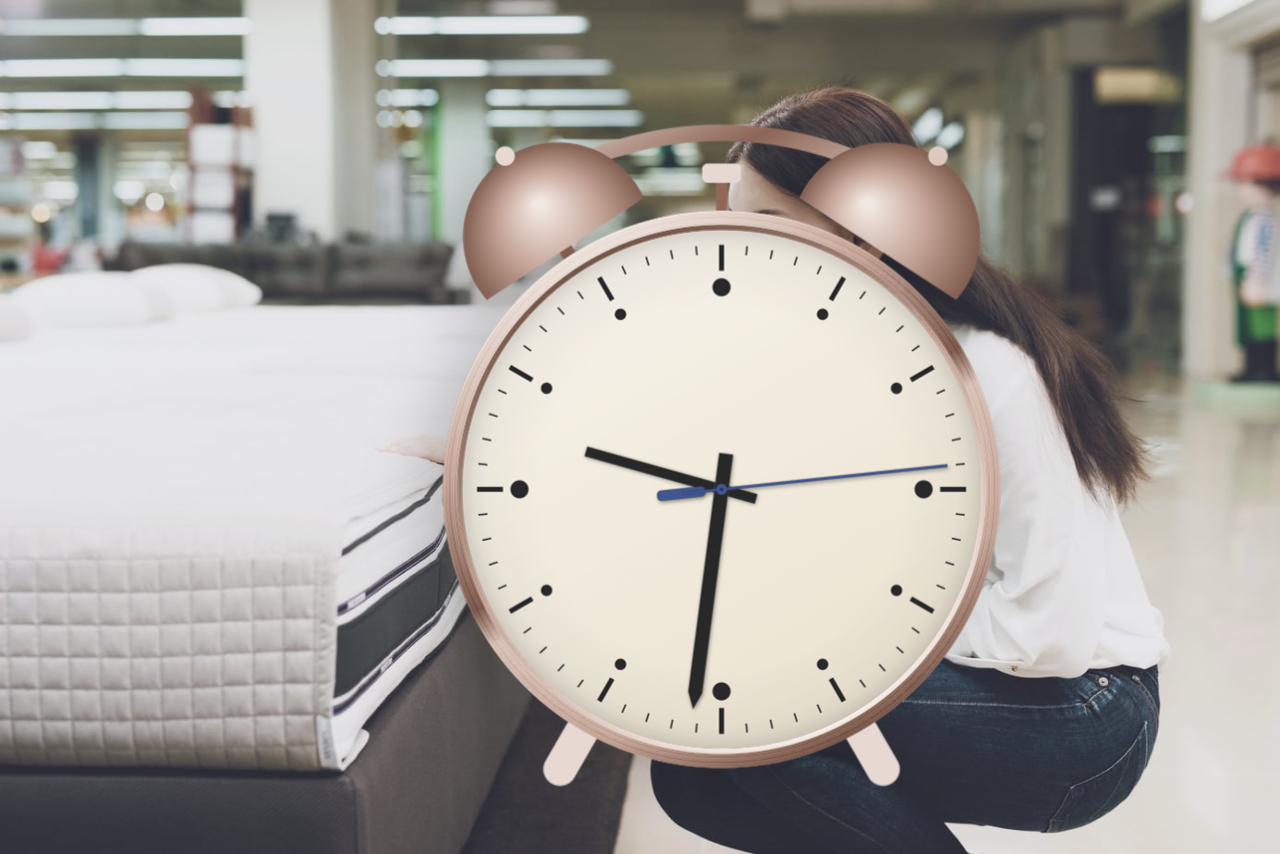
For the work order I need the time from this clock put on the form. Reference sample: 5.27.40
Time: 9.31.14
